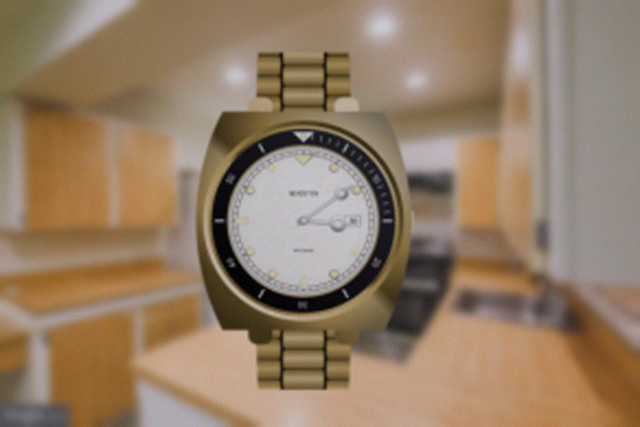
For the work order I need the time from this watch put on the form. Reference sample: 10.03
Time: 3.09
